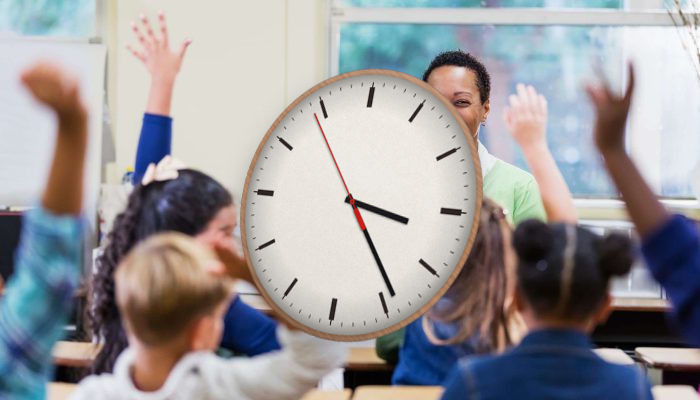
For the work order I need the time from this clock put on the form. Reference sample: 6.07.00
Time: 3.23.54
